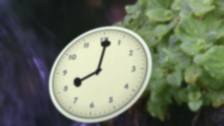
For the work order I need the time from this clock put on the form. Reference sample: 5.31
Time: 8.01
